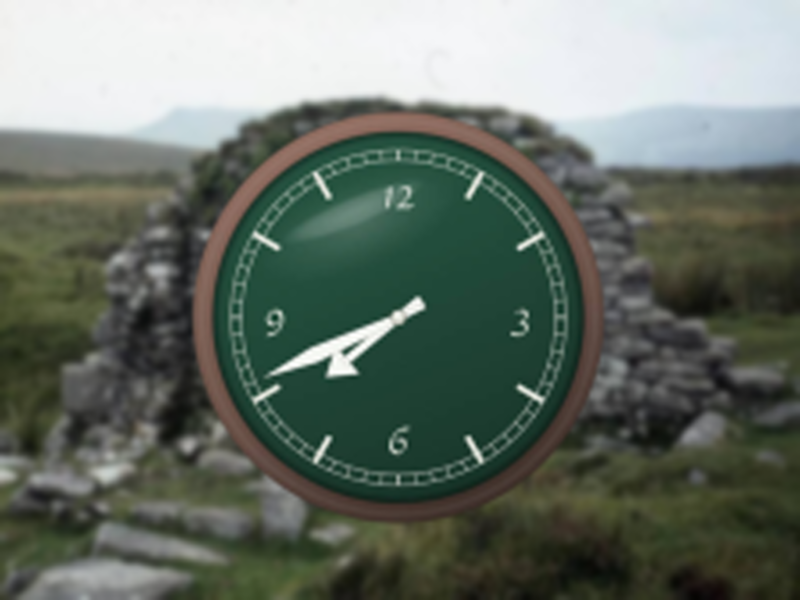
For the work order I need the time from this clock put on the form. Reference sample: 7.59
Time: 7.41
